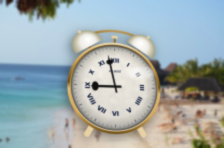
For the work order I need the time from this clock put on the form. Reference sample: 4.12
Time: 8.58
